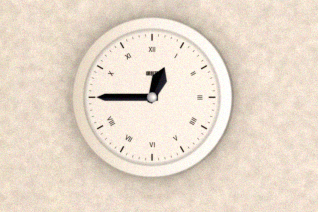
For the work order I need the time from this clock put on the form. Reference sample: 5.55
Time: 12.45
